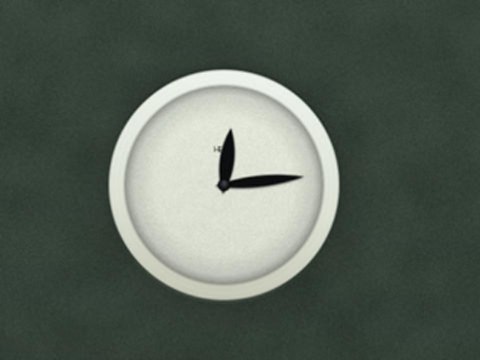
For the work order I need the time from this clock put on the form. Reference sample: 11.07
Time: 12.14
